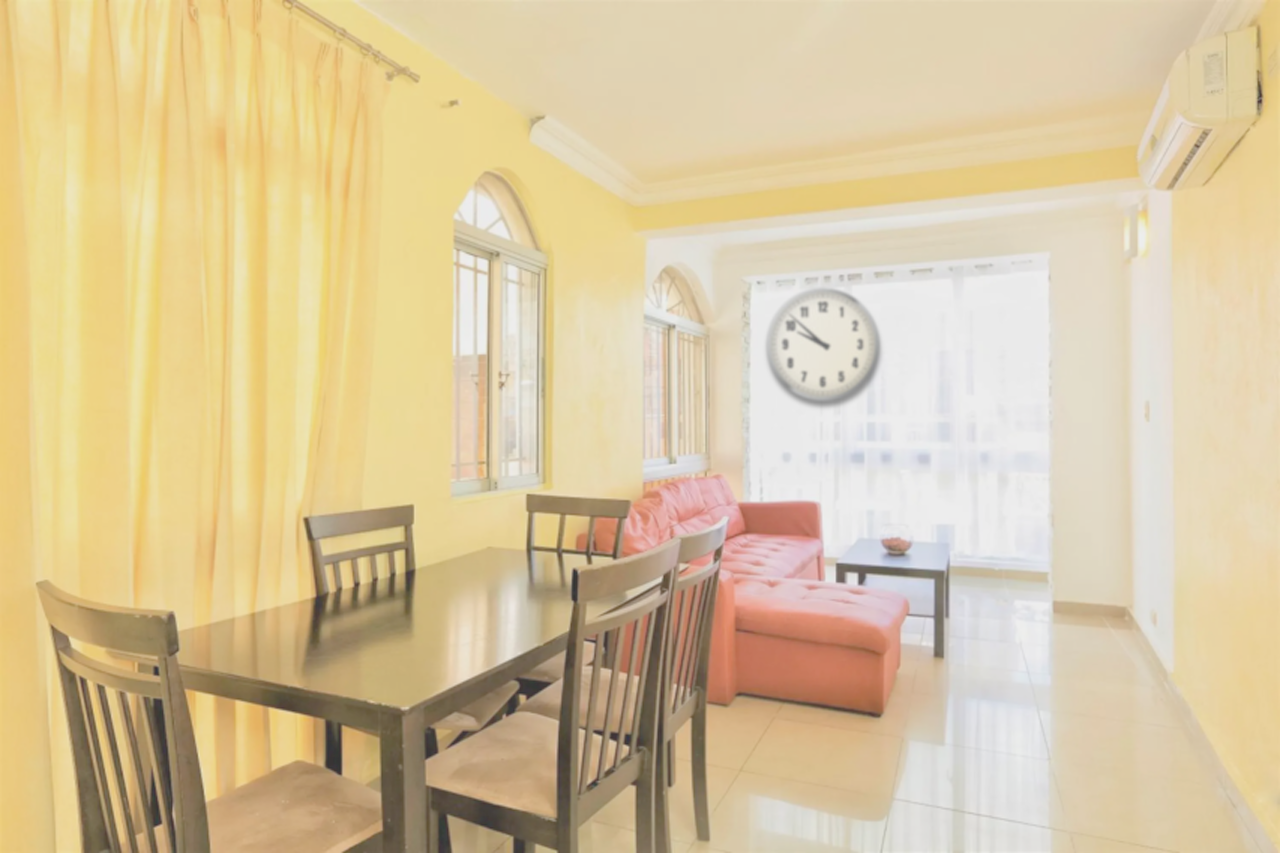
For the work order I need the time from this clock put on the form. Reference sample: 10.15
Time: 9.52
